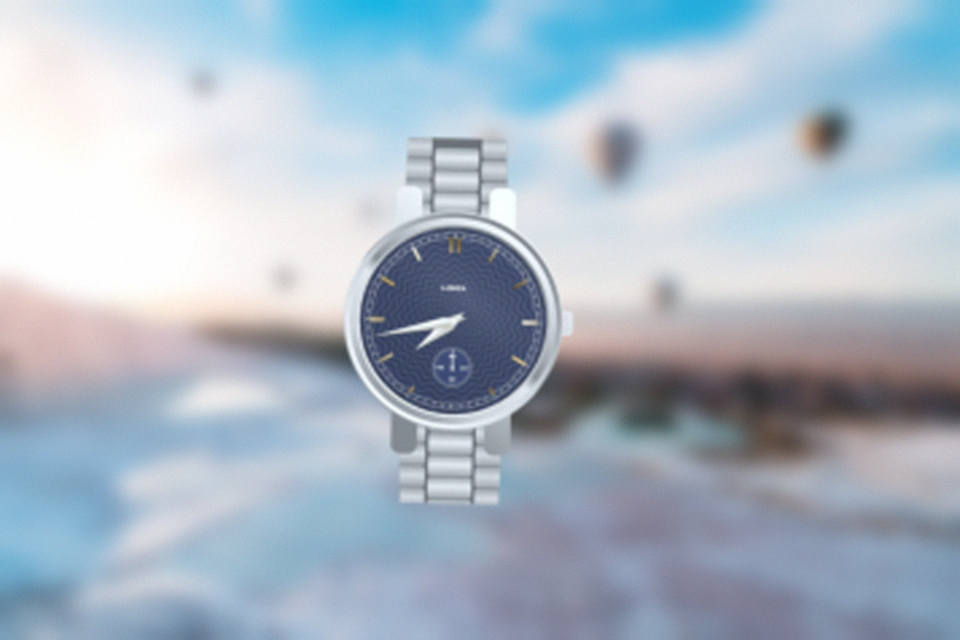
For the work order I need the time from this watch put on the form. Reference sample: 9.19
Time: 7.43
